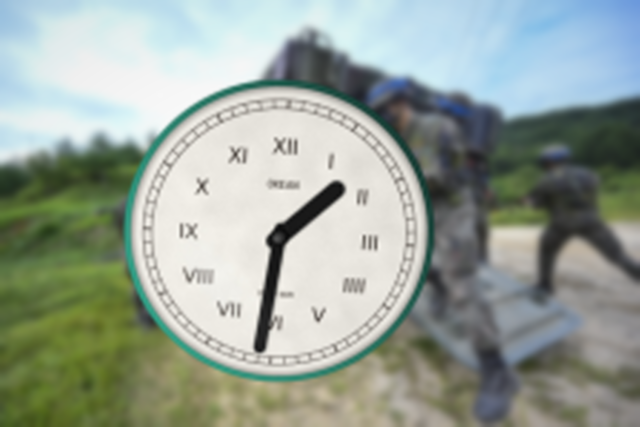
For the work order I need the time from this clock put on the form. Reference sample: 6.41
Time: 1.31
